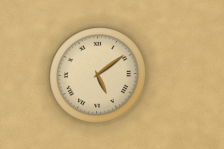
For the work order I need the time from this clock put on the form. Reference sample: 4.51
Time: 5.09
